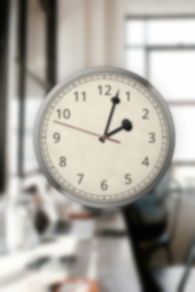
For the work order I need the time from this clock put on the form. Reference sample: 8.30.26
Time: 2.02.48
